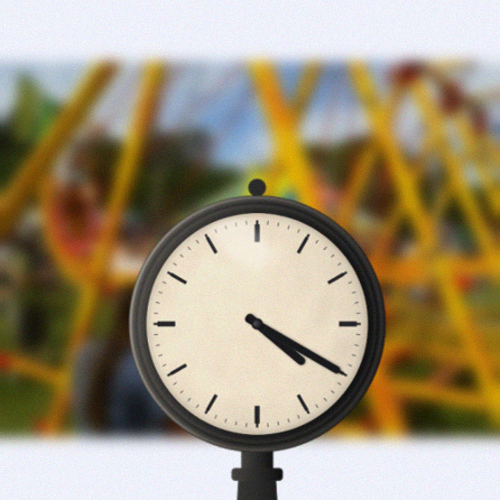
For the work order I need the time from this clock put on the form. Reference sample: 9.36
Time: 4.20
